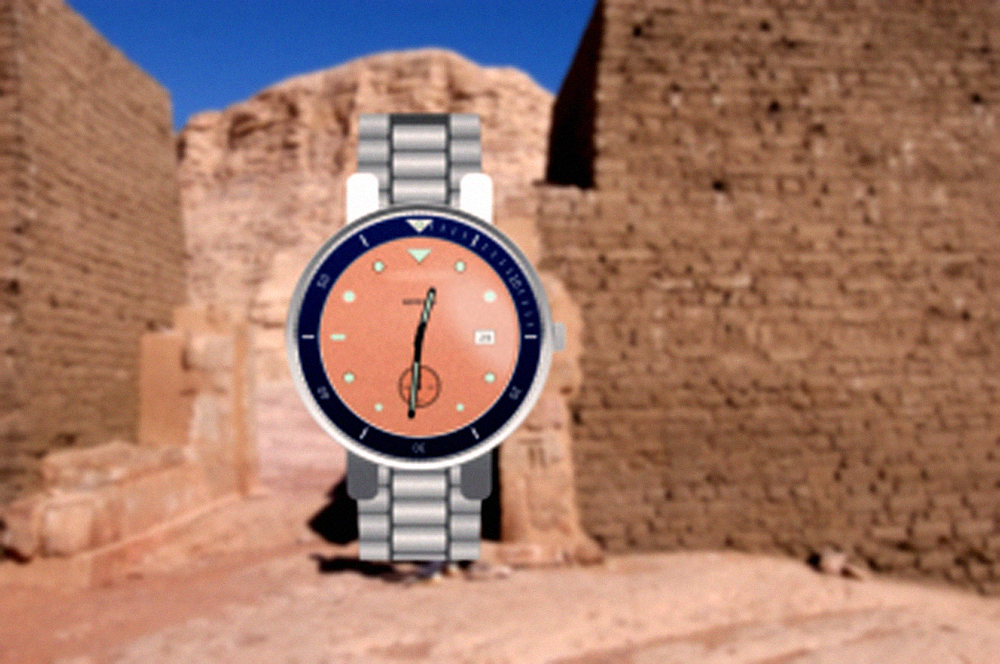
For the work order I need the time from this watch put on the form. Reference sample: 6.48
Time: 12.31
